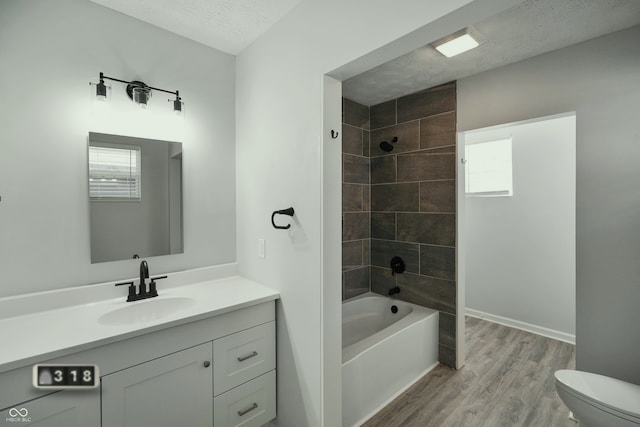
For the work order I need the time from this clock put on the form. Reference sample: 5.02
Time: 3.18
